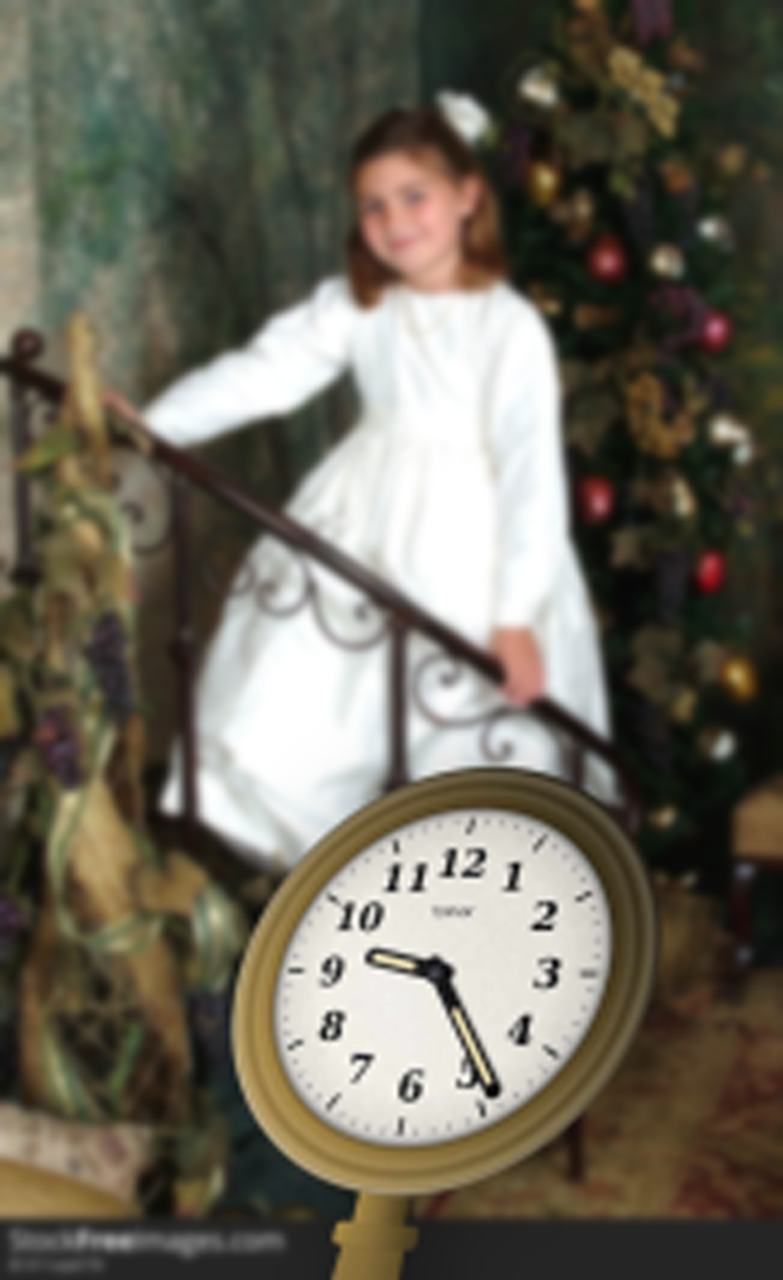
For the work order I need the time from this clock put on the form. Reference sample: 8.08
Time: 9.24
